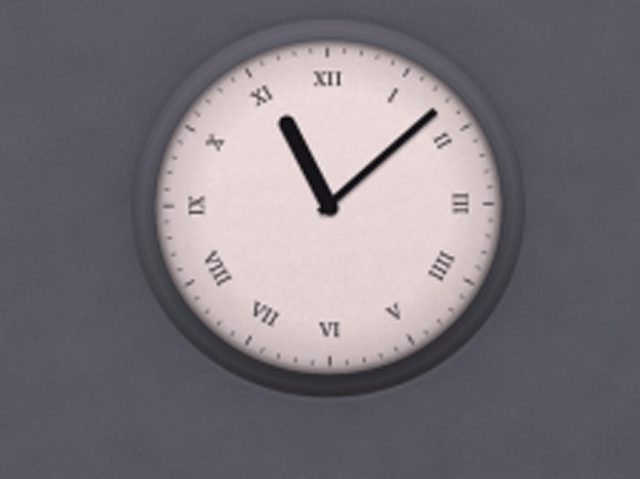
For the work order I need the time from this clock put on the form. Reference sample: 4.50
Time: 11.08
